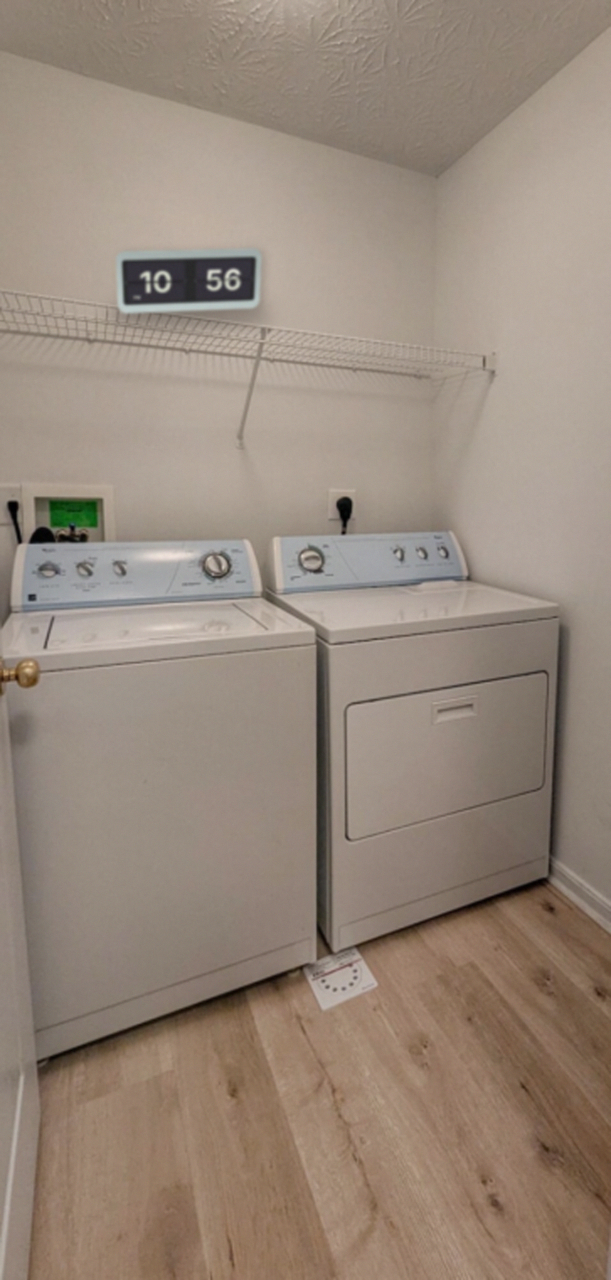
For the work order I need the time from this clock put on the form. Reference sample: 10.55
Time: 10.56
